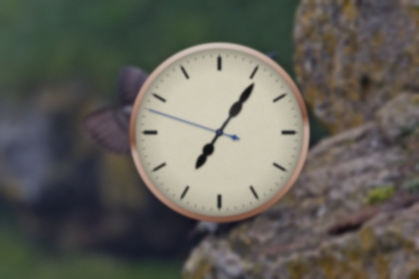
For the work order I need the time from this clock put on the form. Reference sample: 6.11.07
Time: 7.05.48
